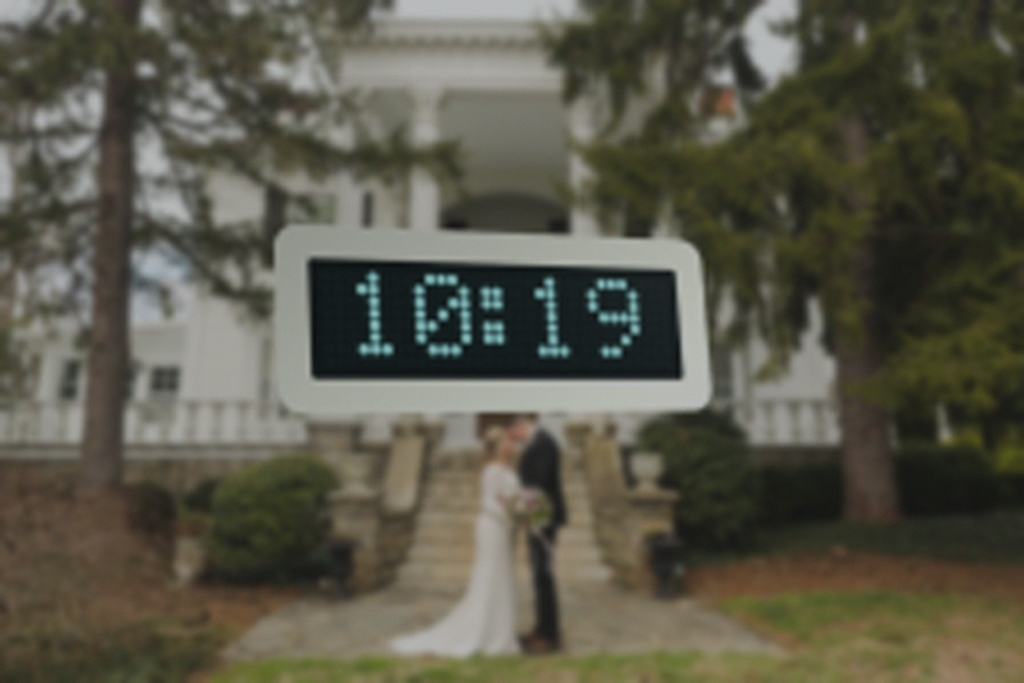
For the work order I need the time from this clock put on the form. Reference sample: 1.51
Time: 10.19
